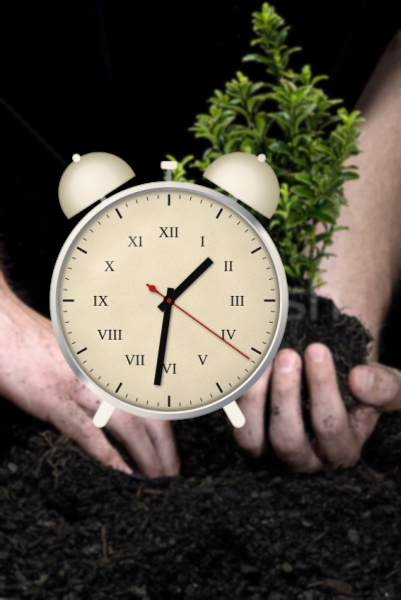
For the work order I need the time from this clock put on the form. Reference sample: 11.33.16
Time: 1.31.21
